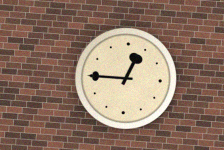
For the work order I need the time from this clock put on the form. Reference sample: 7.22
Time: 12.45
